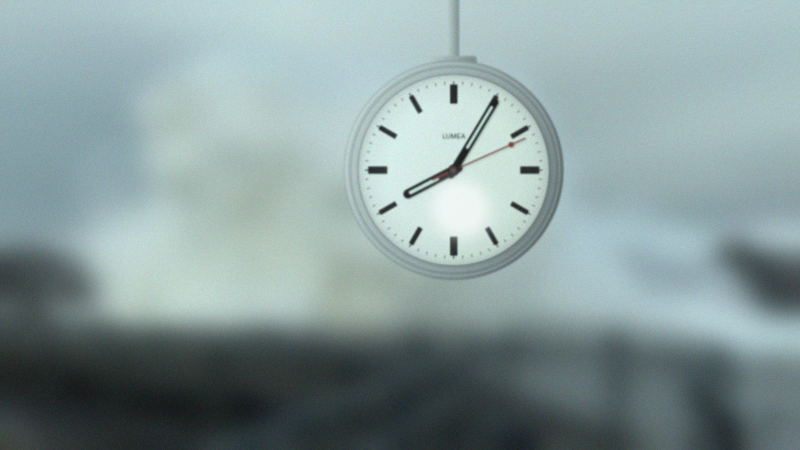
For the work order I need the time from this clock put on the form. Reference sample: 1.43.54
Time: 8.05.11
